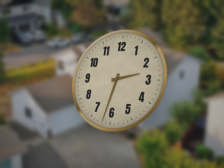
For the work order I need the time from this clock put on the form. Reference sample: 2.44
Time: 2.32
